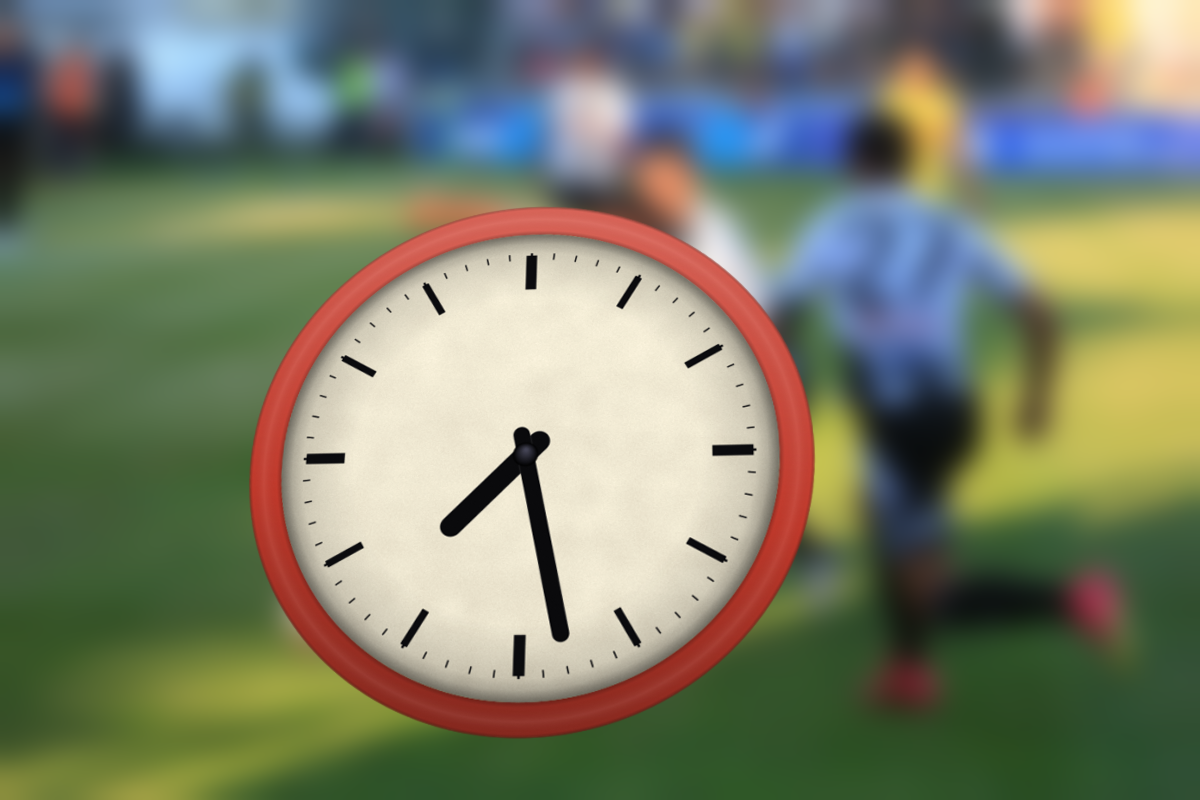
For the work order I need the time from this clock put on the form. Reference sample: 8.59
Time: 7.28
